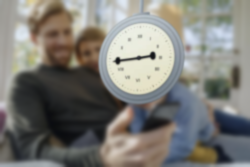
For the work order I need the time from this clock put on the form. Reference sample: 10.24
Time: 2.44
